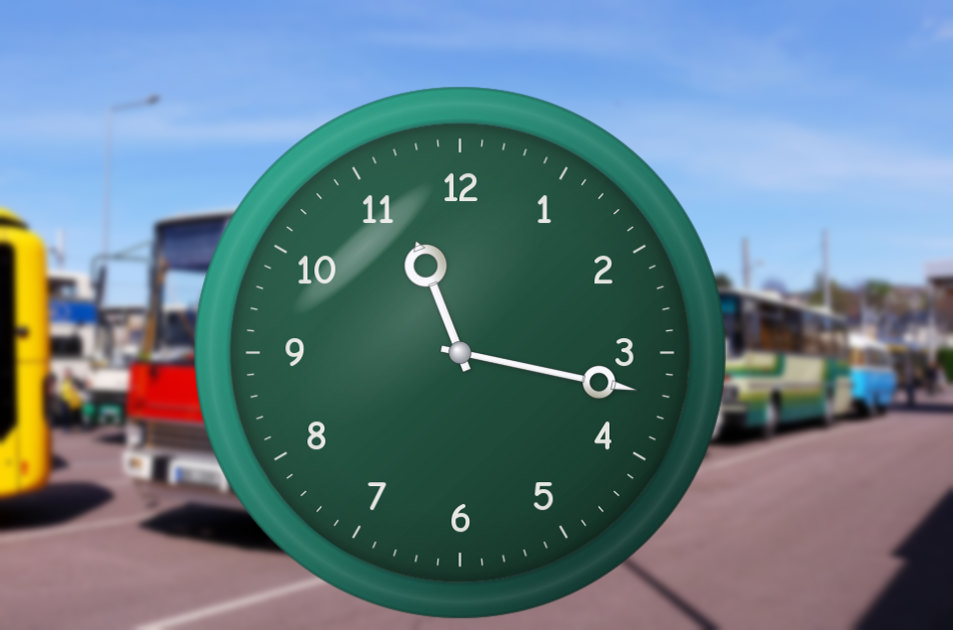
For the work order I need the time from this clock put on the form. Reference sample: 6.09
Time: 11.17
